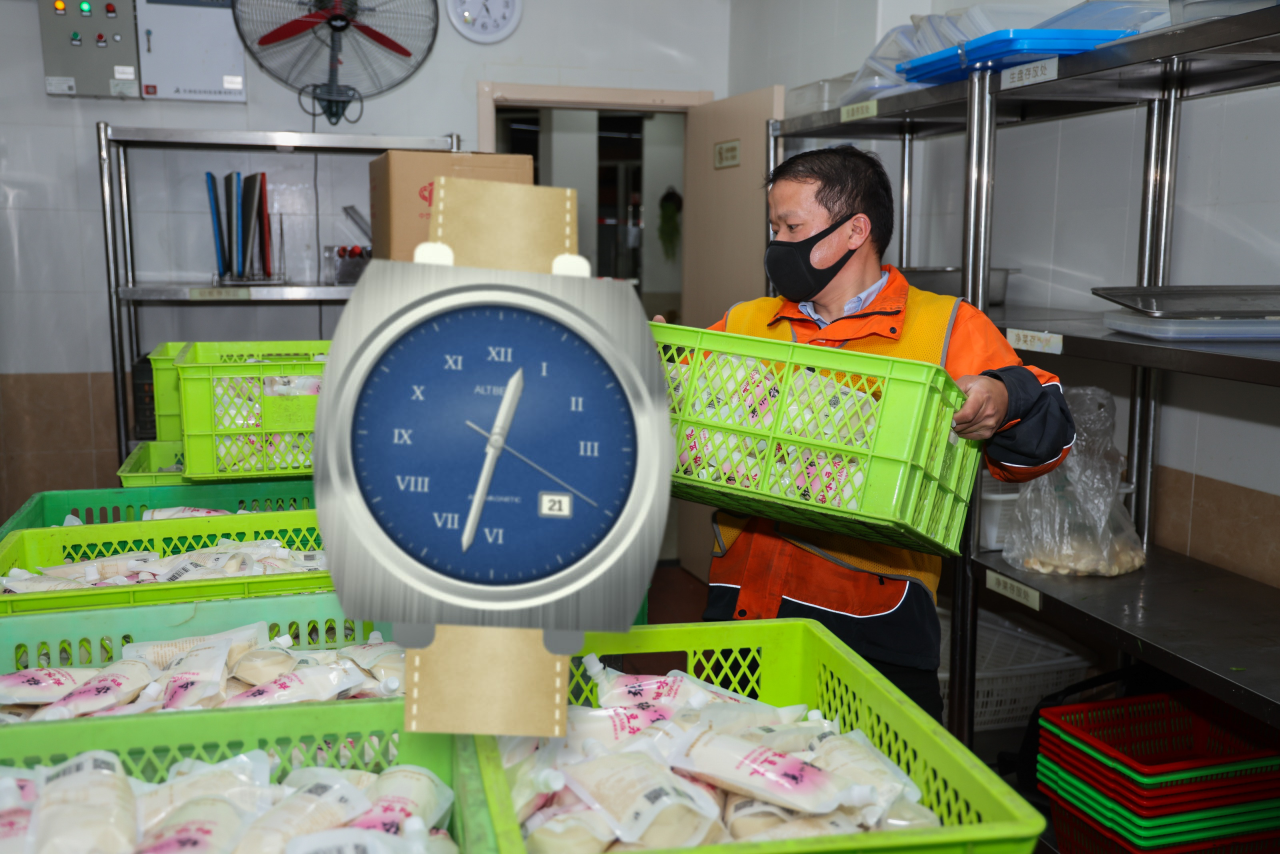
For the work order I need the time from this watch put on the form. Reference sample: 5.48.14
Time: 12.32.20
